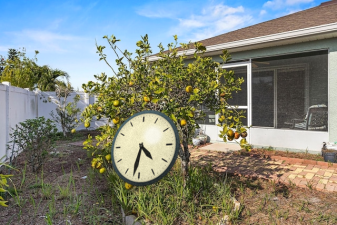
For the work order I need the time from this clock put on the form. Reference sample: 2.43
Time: 4.32
